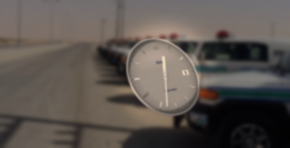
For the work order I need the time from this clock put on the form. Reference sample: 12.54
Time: 12.33
